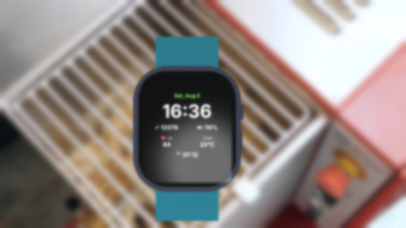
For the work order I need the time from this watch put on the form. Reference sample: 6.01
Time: 16.36
